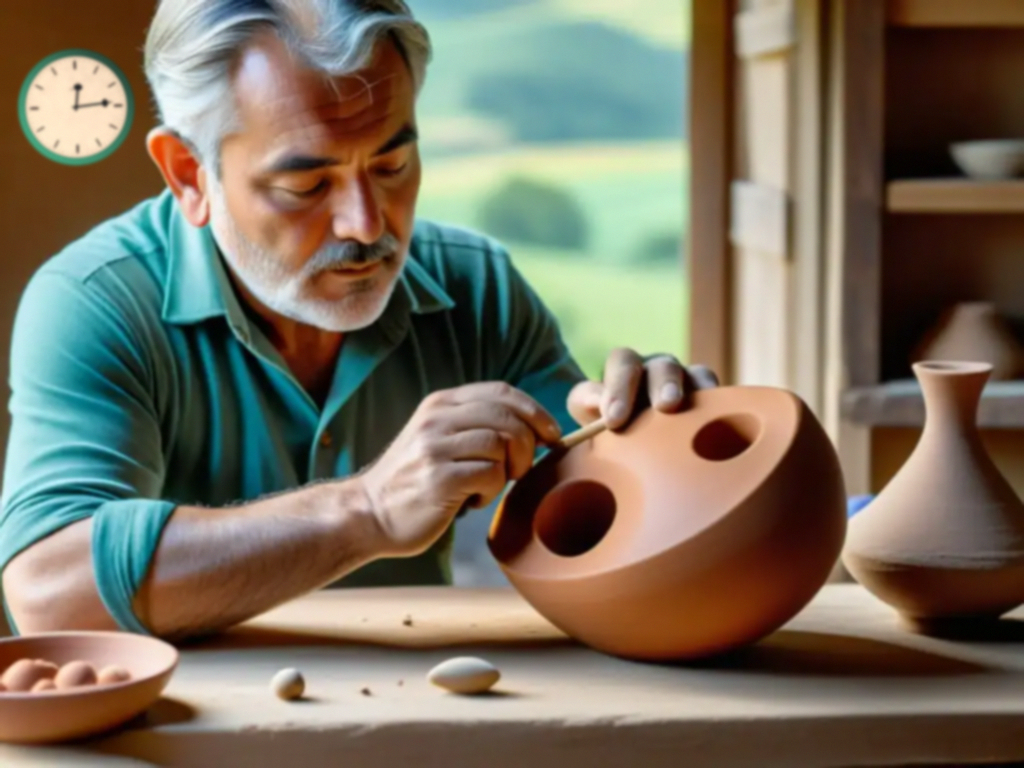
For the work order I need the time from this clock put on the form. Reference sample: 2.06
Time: 12.14
